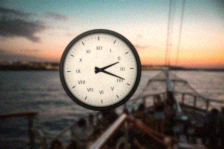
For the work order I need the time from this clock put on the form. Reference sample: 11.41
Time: 2.19
